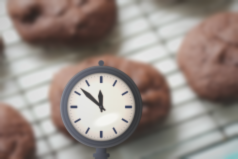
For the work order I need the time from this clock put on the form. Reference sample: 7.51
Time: 11.52
